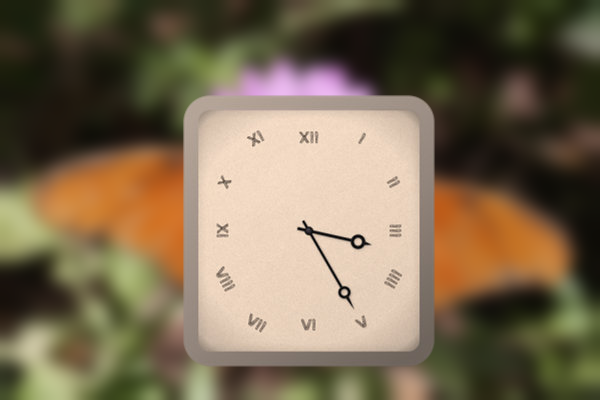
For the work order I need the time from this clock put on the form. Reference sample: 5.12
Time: 3.25
